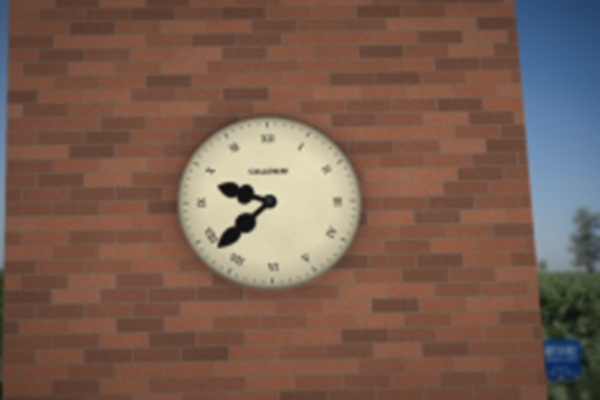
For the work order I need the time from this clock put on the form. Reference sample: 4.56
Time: 9.38
